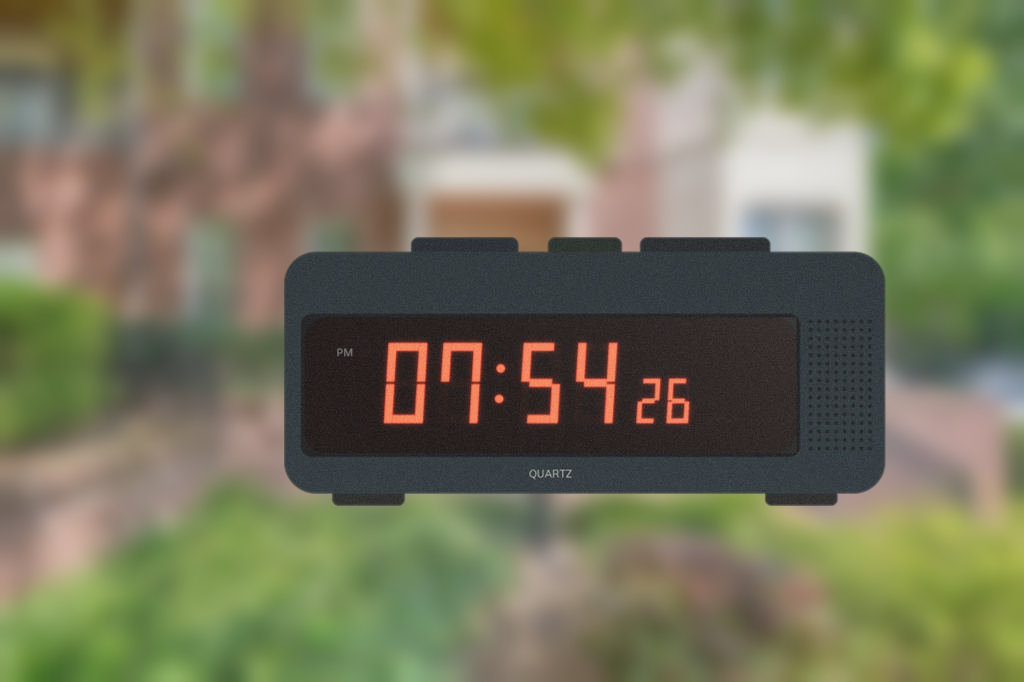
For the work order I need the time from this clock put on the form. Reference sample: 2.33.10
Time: 7.54.26
